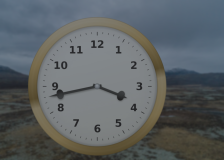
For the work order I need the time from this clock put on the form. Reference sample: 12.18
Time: 3.43
